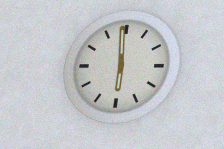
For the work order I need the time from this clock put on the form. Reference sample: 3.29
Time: 5.59
